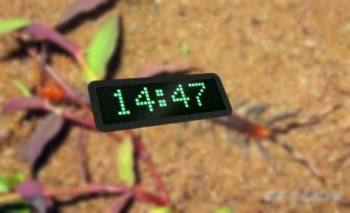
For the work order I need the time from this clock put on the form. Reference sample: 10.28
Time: 14.47
